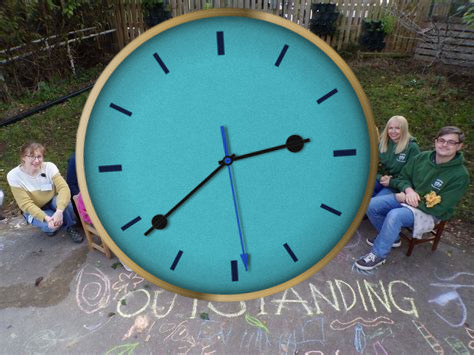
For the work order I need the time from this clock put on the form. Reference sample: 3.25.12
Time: 2.38.29
